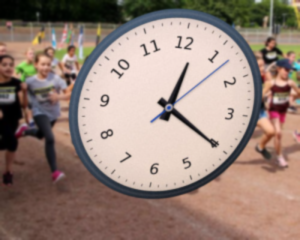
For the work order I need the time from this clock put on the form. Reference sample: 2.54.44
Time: 12.20.07
